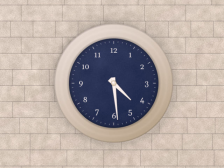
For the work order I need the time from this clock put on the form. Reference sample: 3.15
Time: 4.29
